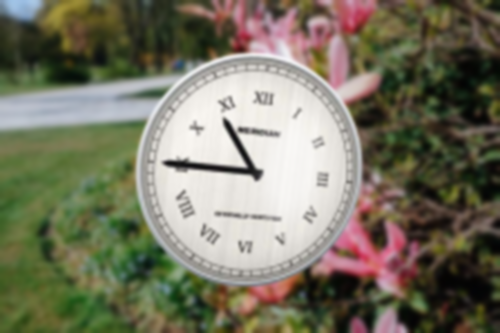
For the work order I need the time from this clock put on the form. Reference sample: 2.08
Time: 10.45
